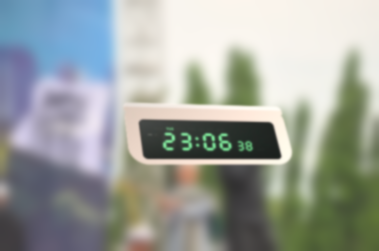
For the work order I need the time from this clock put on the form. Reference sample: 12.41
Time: 23.06
